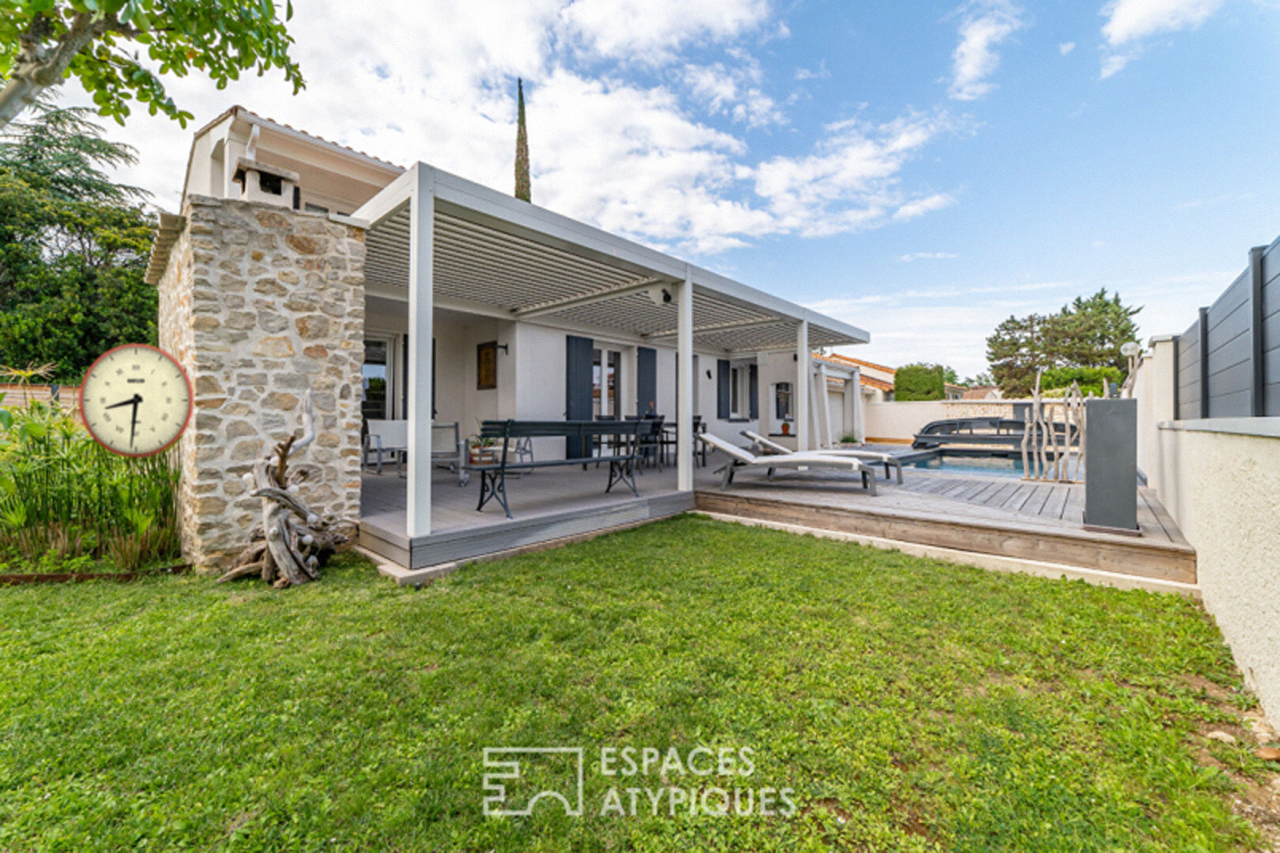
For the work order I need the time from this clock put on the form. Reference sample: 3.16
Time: 8.31
